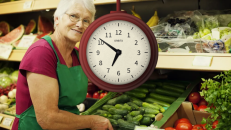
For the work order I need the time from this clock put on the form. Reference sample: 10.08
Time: 6.51
